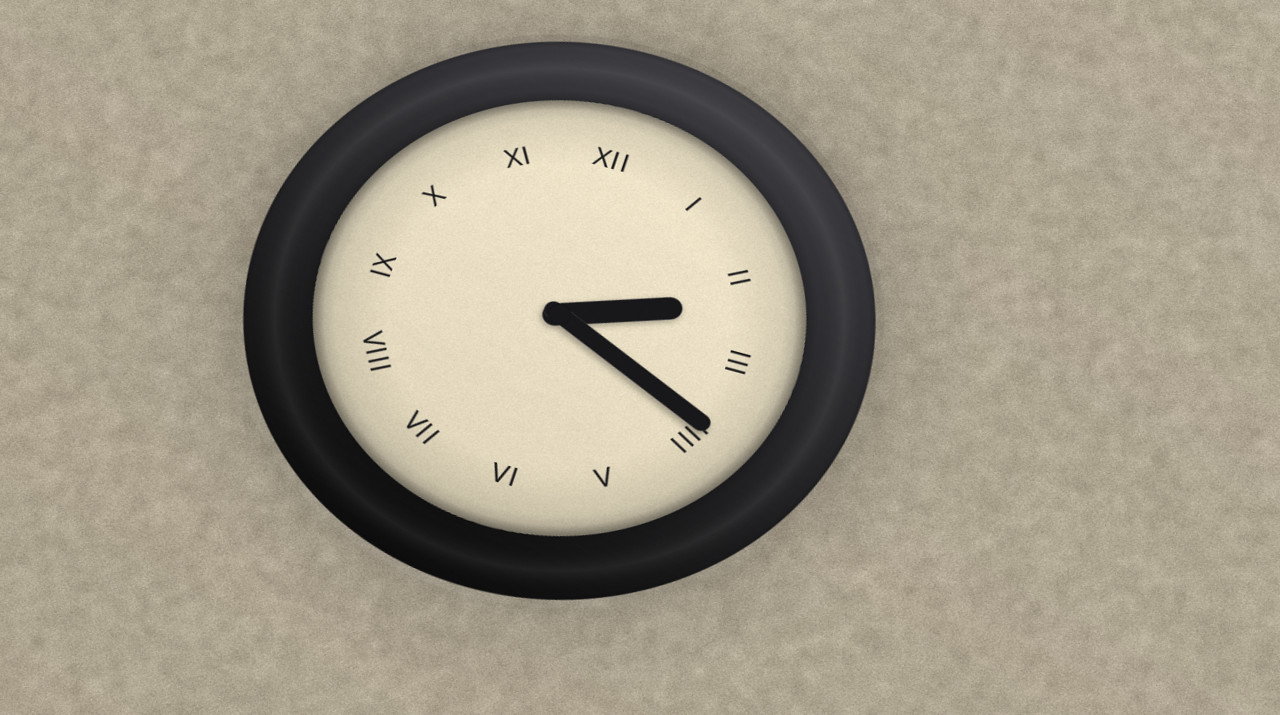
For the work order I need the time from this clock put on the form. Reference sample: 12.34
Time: 2.19
